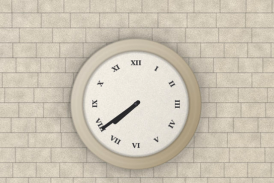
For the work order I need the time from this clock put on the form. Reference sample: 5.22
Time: 7.39
